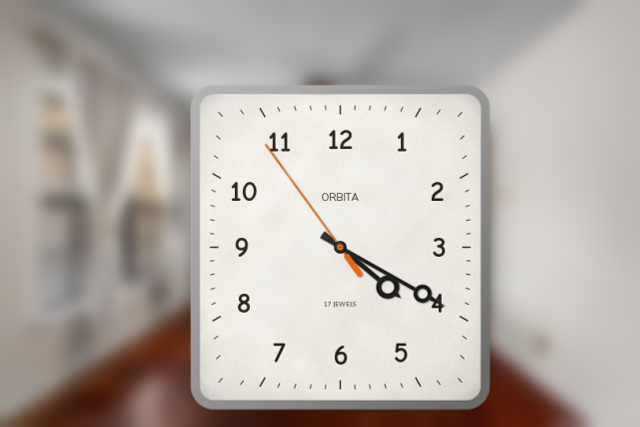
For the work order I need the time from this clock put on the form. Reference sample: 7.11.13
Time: 4.19.54
